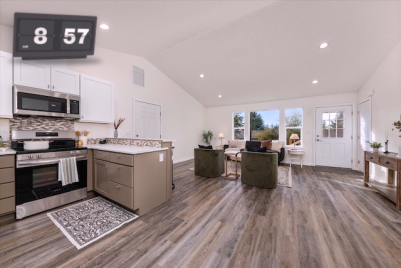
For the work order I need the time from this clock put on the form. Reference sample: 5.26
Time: 8.57
